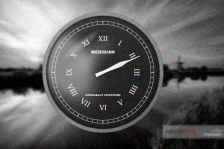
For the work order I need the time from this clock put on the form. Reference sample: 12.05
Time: 2.11
